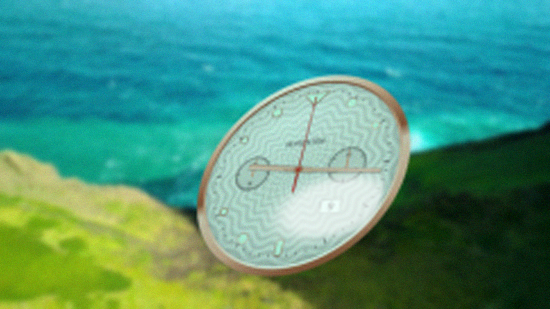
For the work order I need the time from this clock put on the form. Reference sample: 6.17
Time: 9.16
